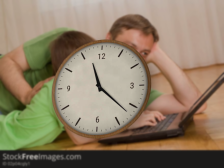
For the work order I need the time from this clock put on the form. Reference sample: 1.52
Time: 11.22
